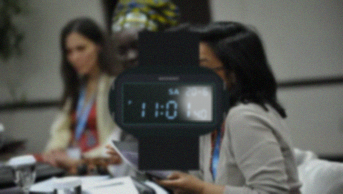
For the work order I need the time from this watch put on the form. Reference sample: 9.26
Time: 11.01
